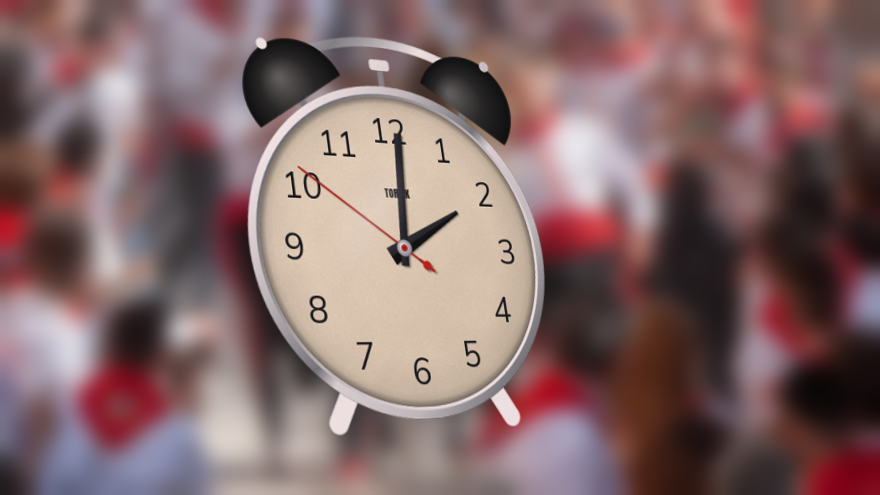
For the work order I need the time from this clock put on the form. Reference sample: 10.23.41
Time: 2.00.51
